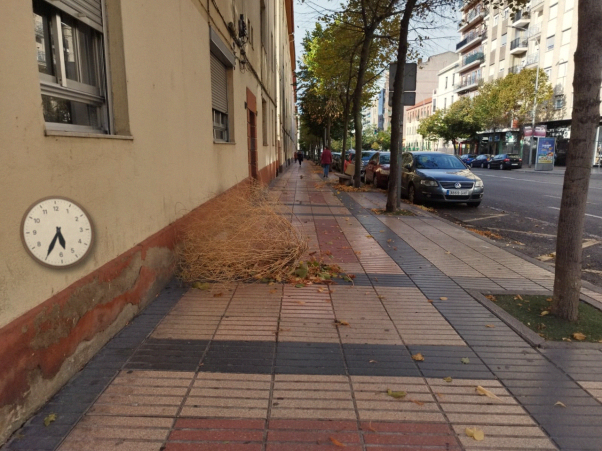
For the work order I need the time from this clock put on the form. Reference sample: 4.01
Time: 5.35
